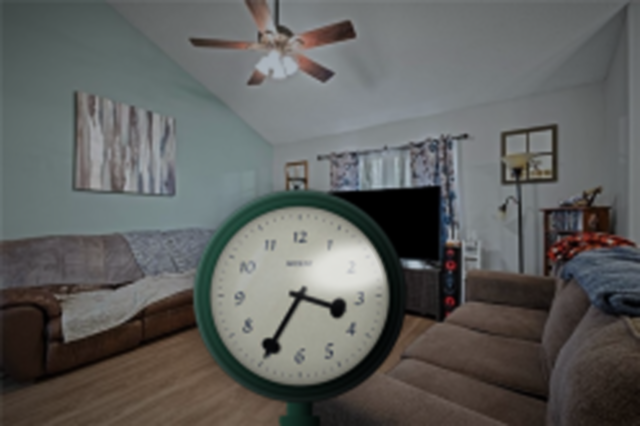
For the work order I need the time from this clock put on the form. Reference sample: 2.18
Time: 3.35
